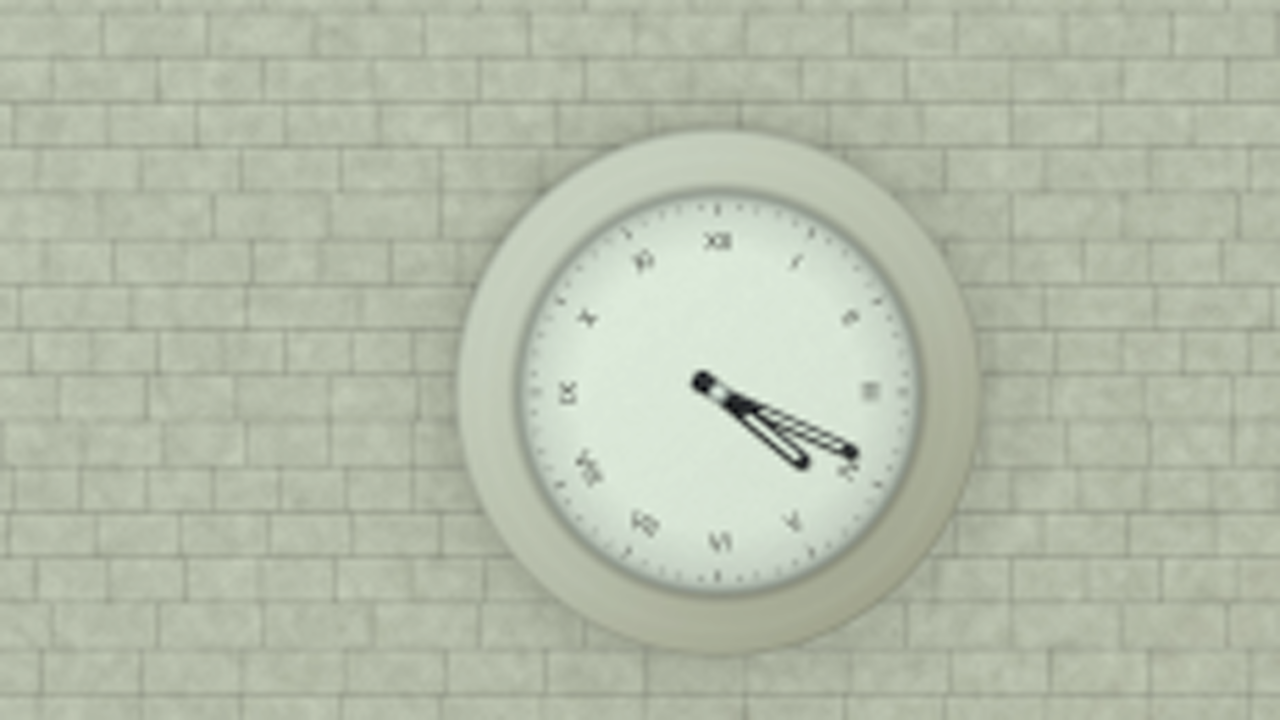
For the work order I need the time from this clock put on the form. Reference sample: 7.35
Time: 4.19
